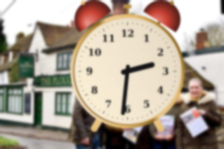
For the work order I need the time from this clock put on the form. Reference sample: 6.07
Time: 2.31
